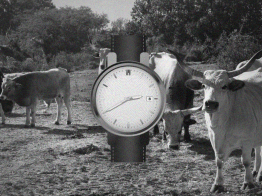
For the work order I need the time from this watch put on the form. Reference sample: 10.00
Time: 2.40
